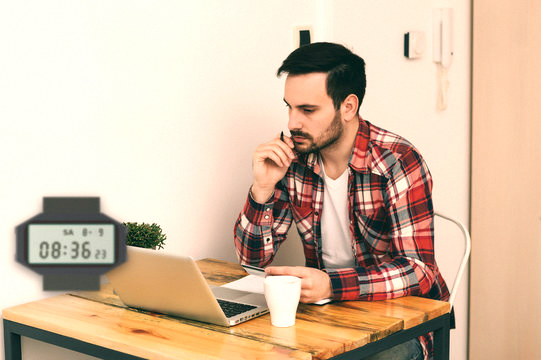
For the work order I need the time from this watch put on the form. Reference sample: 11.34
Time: 8.36
